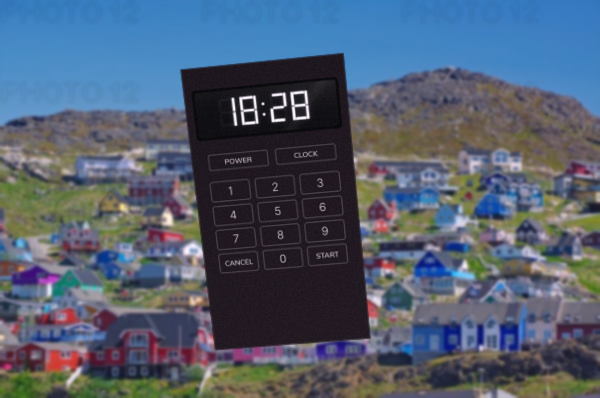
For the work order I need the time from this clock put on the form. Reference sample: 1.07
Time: 18.28
